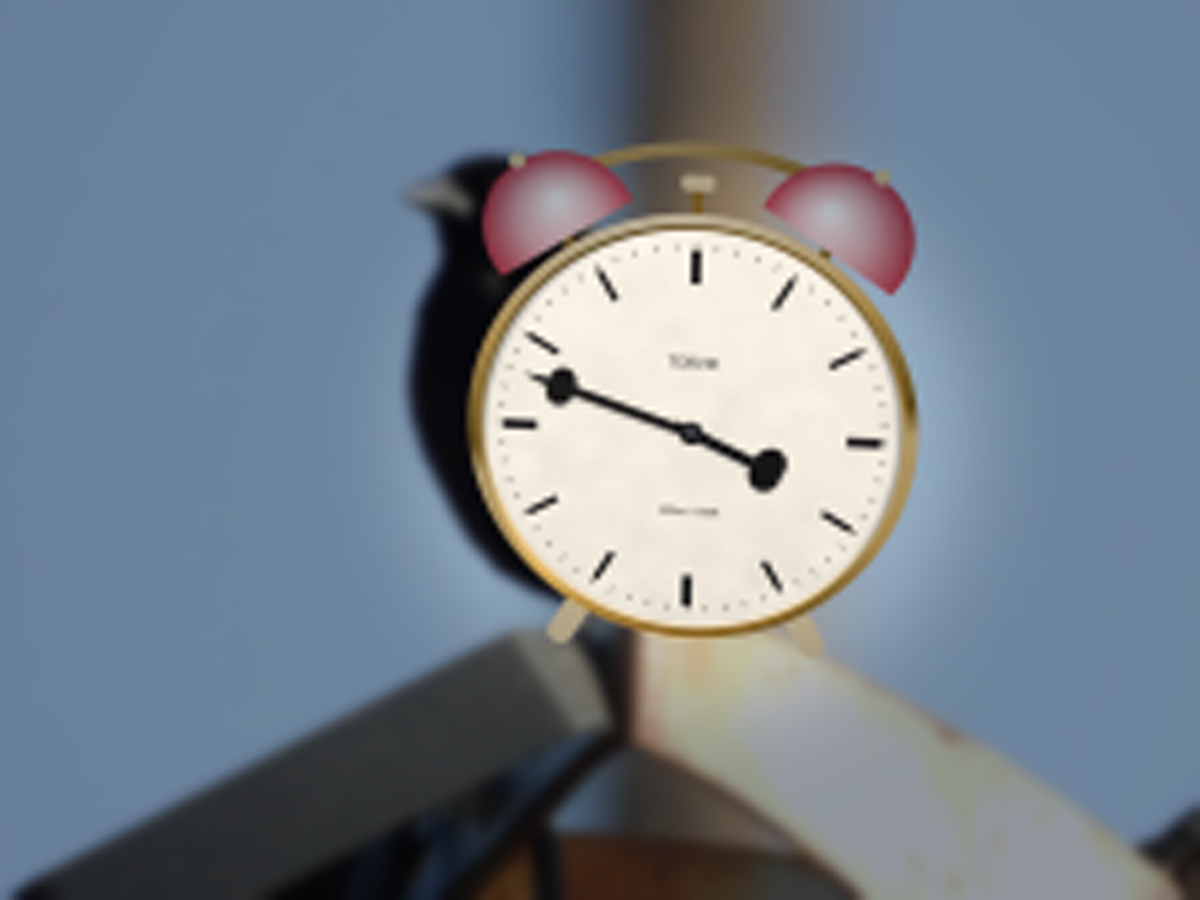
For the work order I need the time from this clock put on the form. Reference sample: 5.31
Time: 3.48
